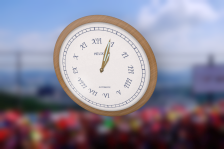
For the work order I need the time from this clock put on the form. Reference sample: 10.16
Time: 1.04
